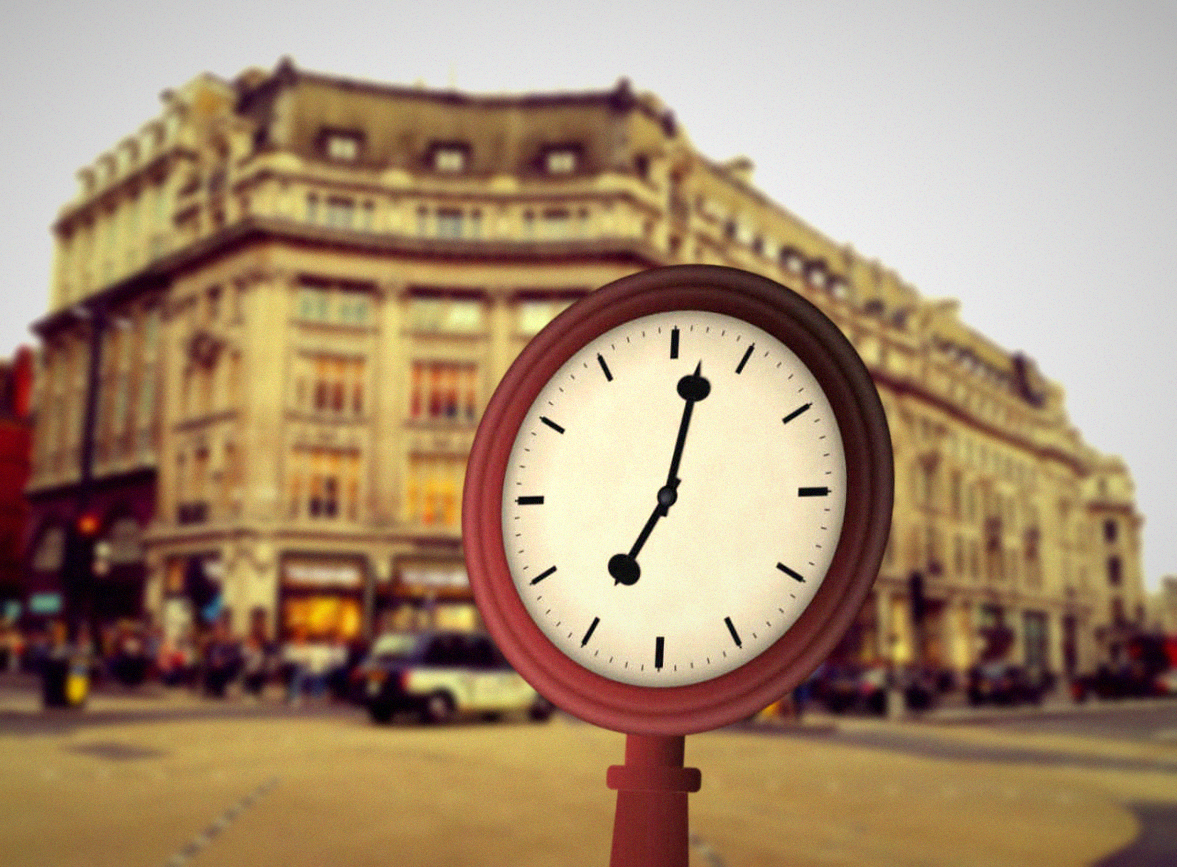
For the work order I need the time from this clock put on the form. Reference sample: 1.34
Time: 7.02
